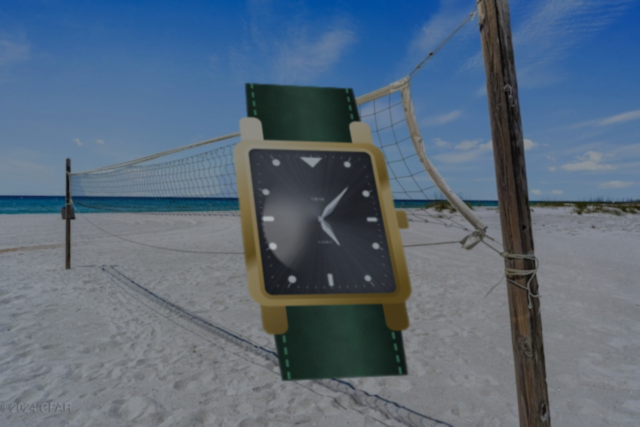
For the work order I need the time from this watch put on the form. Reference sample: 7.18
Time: 5.07
